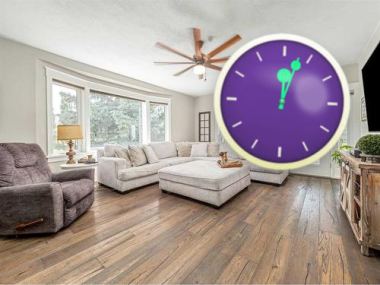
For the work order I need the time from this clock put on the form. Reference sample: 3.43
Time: 12.03
